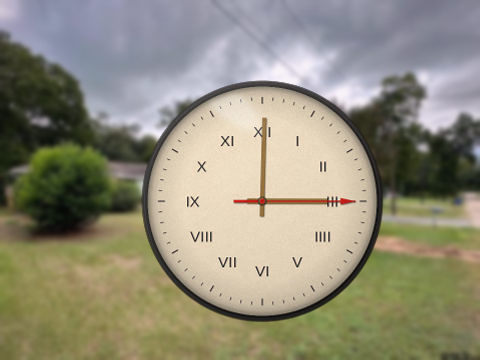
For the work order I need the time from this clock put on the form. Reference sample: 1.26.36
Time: 3.00.15
